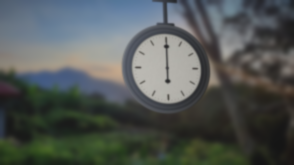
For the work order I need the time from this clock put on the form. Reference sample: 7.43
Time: 6.00
